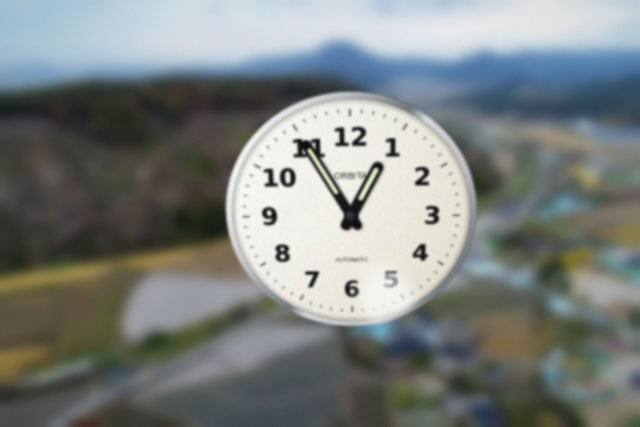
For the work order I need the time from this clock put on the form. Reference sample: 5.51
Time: 12.55
